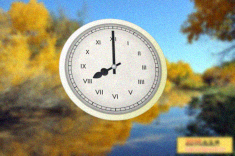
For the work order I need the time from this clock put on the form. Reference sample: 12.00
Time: 8.00
